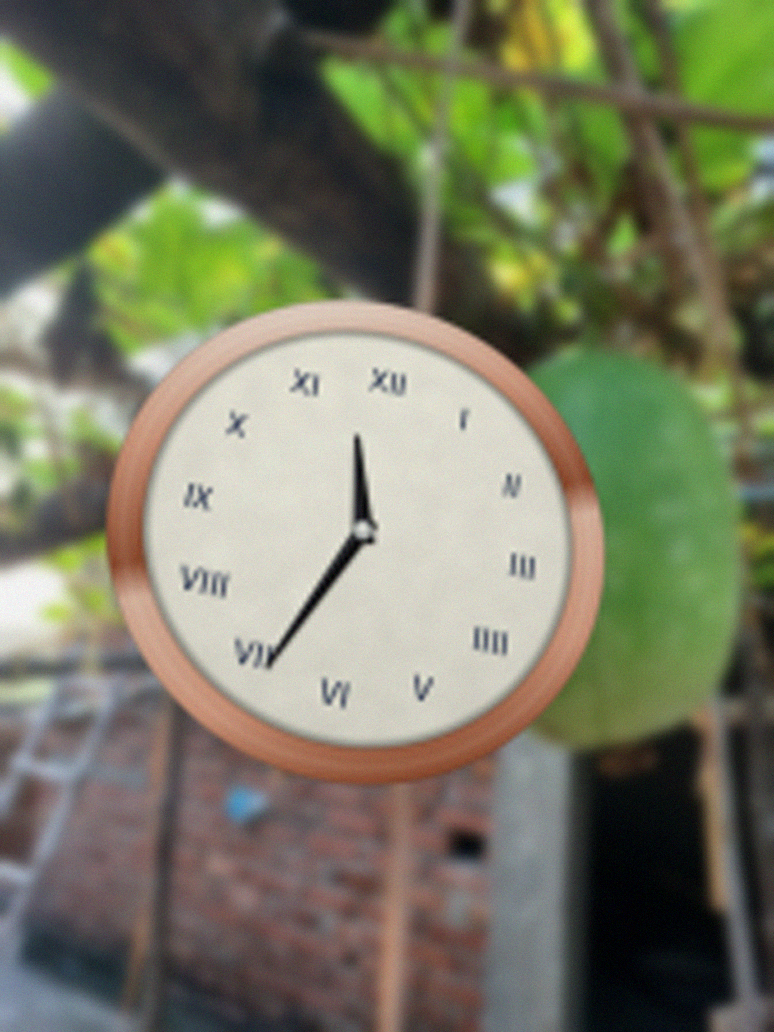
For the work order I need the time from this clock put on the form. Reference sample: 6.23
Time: 11.34
